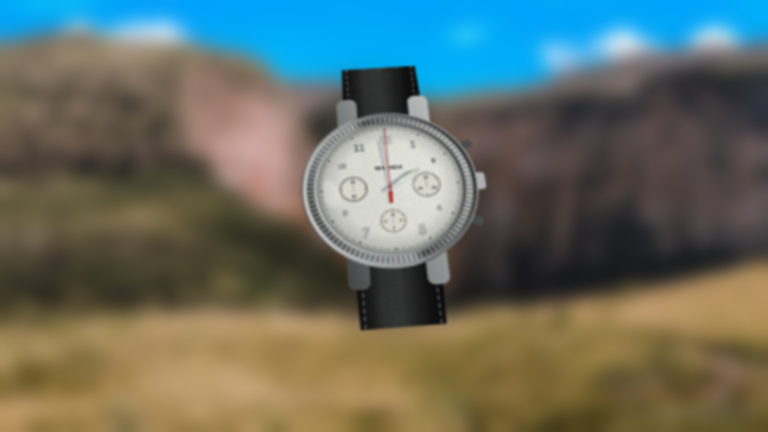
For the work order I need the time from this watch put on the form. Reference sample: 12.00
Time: 1.59
